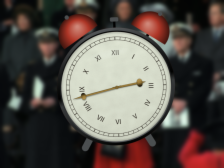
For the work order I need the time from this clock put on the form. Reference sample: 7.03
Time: 2.43
